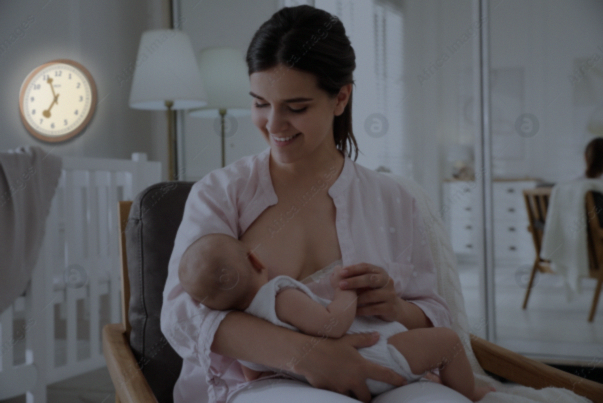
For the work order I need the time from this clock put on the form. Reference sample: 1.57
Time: 6.56
